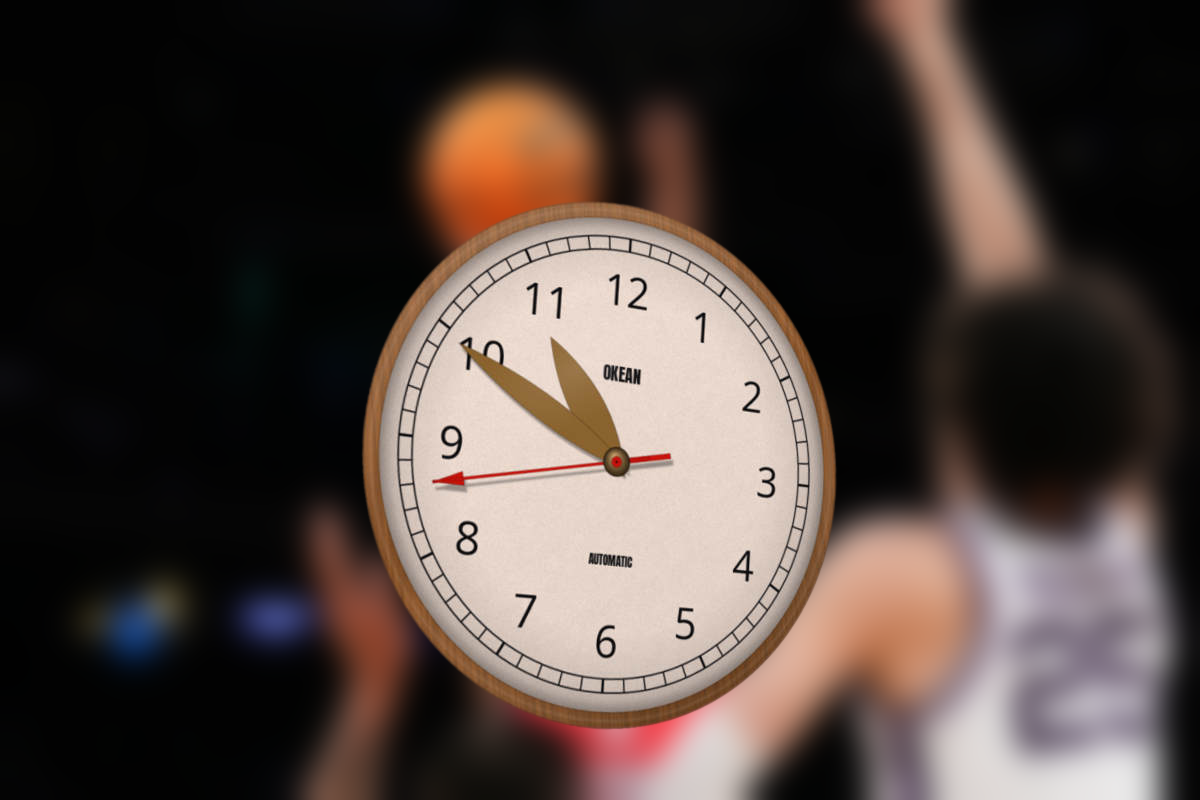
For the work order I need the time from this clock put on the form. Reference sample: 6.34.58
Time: 10.49.43
